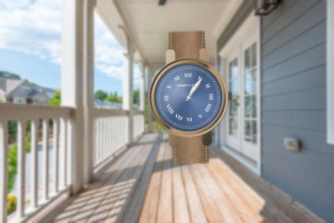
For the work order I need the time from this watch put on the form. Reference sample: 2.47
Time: 1.06
